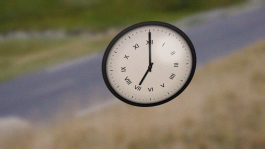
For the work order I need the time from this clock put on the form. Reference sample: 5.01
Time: 7.00
